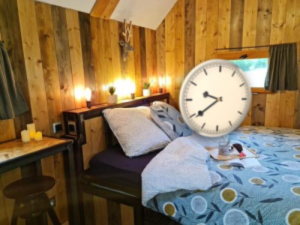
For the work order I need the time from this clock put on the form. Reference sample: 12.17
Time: 9.39
